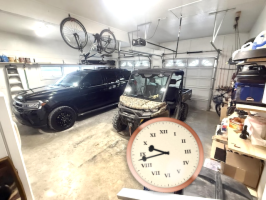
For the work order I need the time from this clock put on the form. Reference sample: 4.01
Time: 9.43
